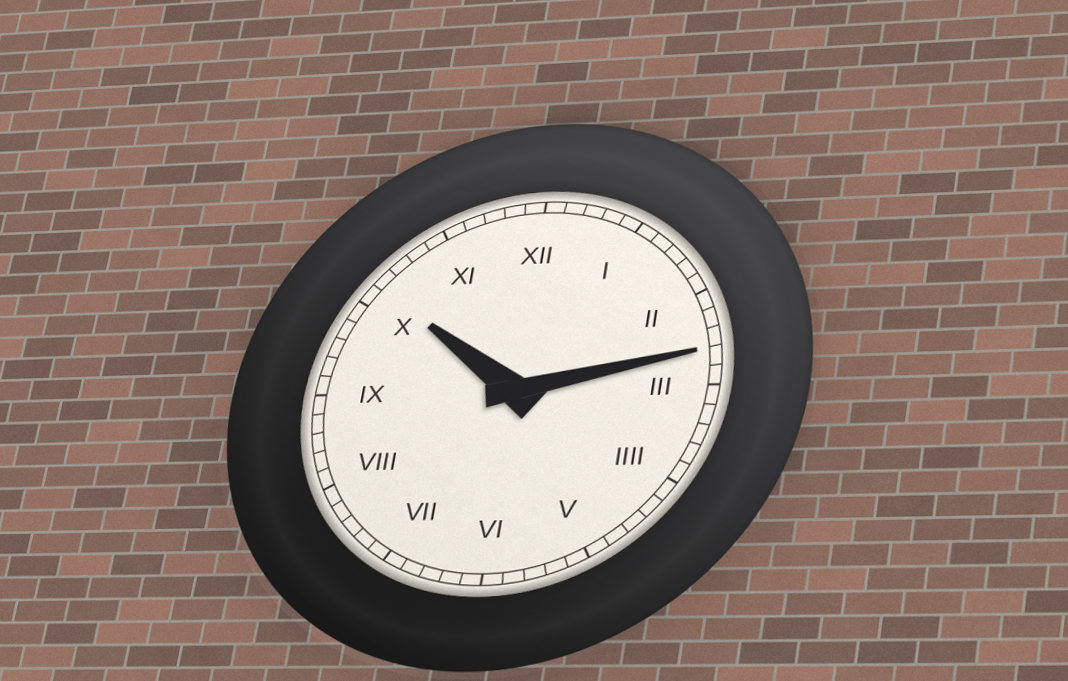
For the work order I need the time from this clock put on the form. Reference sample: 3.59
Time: 10.13
